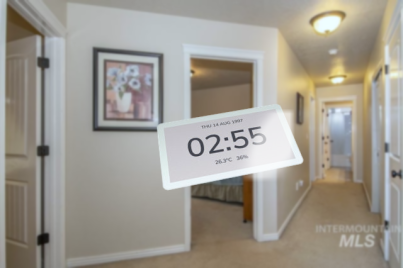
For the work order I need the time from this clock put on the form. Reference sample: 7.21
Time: 2.55
